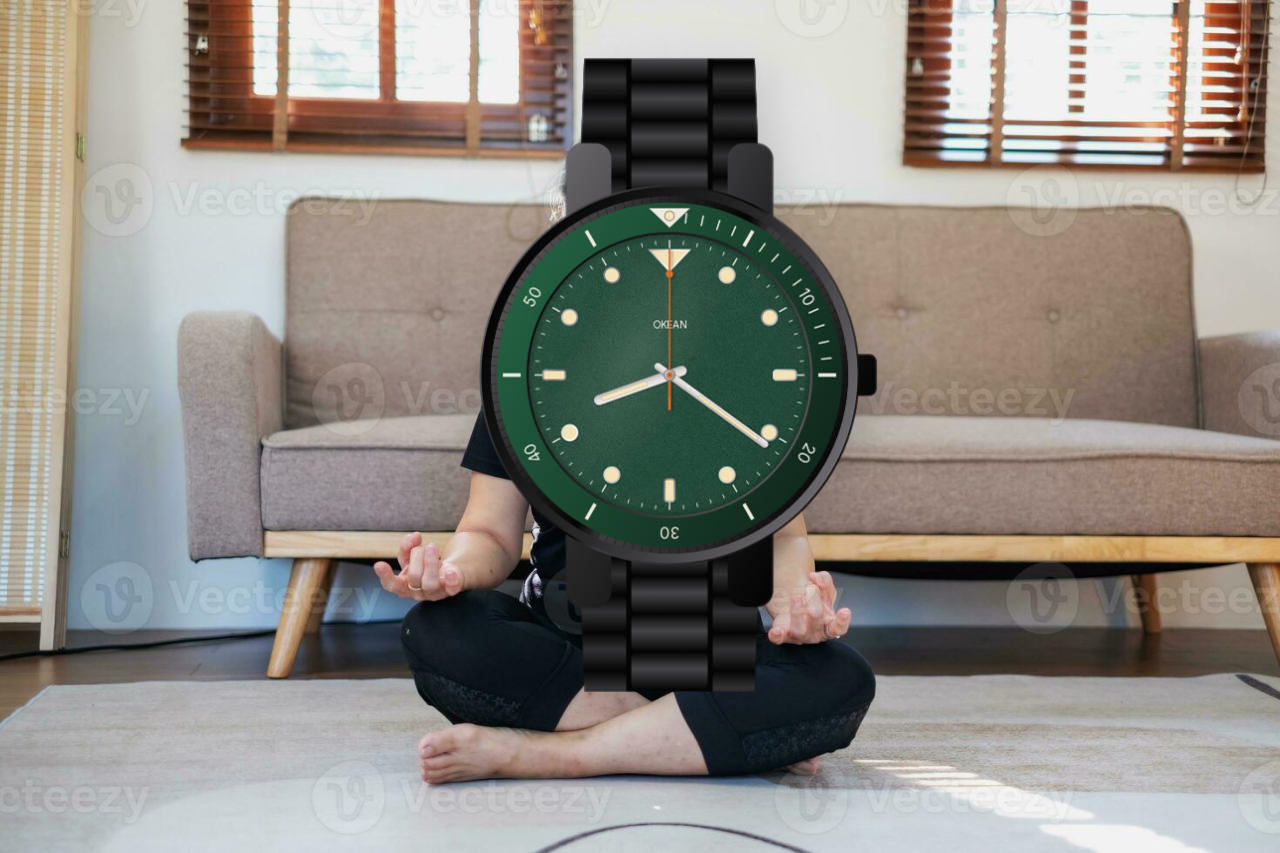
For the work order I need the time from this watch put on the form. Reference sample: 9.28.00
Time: 8.21.00
